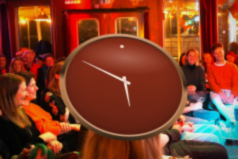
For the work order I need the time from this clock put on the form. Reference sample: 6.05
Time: 5.50
